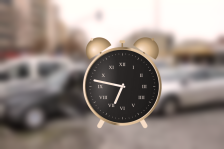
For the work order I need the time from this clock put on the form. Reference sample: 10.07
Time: 6.47
